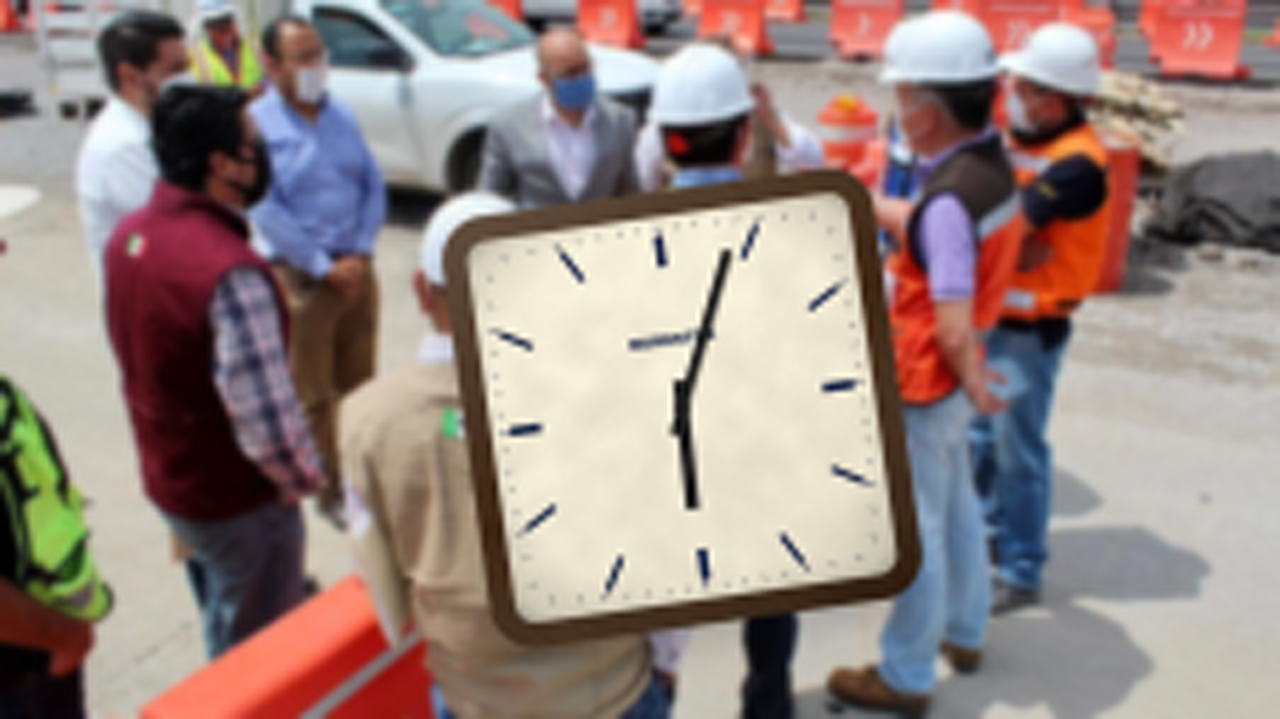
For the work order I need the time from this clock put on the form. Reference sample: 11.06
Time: 6.04
